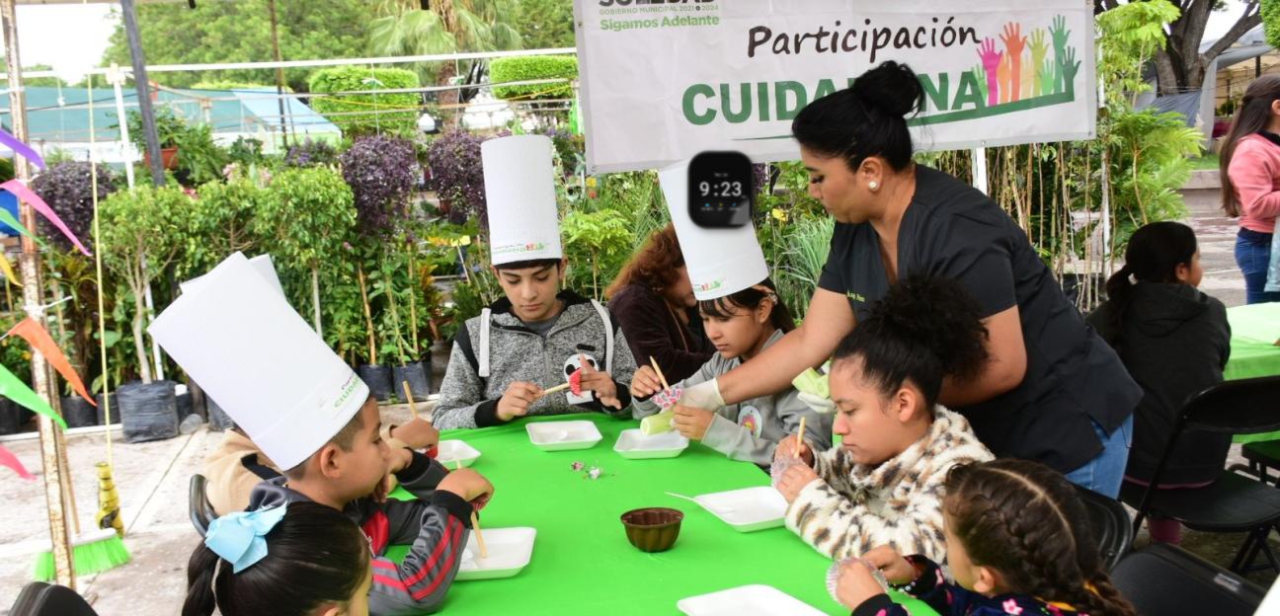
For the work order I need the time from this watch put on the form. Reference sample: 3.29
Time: 9.23
